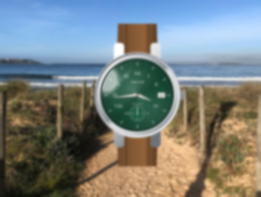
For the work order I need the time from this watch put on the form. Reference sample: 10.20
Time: 3.44
